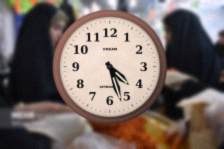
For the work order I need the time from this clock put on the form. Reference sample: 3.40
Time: 4.27
